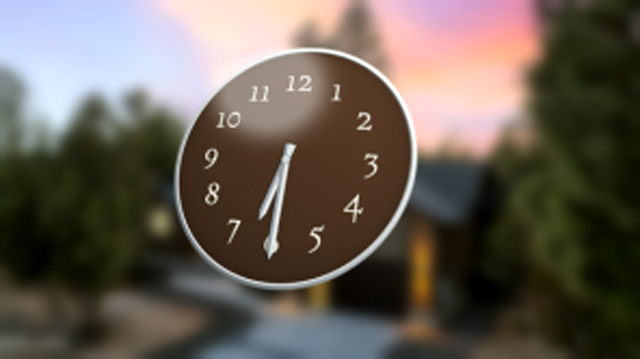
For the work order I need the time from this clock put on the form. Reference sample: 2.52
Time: 6.30
